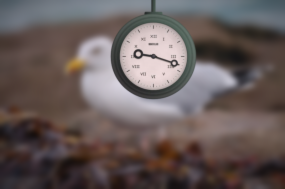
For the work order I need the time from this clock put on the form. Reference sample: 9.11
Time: 9.18
